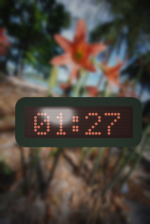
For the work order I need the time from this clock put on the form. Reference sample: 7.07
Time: 1.27
